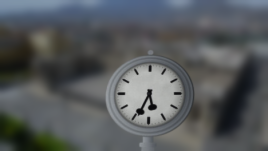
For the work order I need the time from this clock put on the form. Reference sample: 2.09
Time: 5.34
